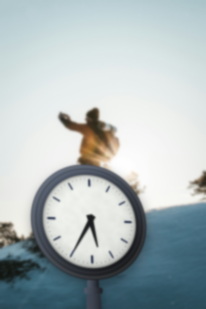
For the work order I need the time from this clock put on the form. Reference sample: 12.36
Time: 5.35
